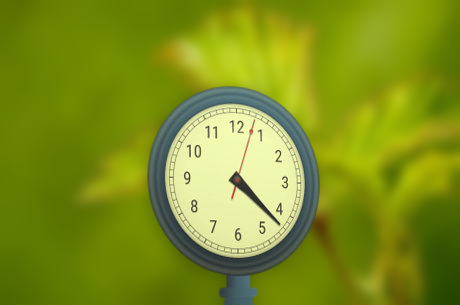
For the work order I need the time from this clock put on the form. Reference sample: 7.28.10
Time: 4.22.03
